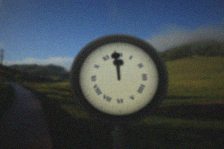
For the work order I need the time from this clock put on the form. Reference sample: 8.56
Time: 11.59
